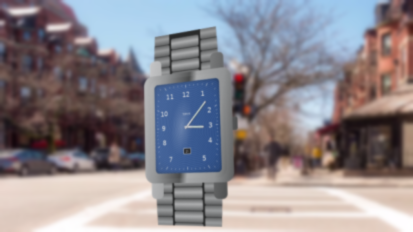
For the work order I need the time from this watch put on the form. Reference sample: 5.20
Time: 3.07
